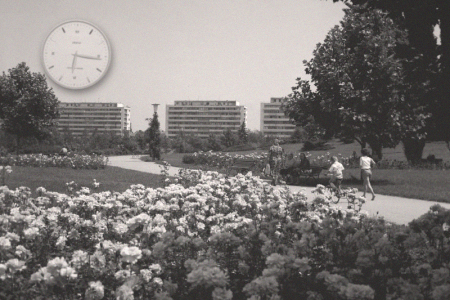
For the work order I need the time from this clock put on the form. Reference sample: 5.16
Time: 6.16
